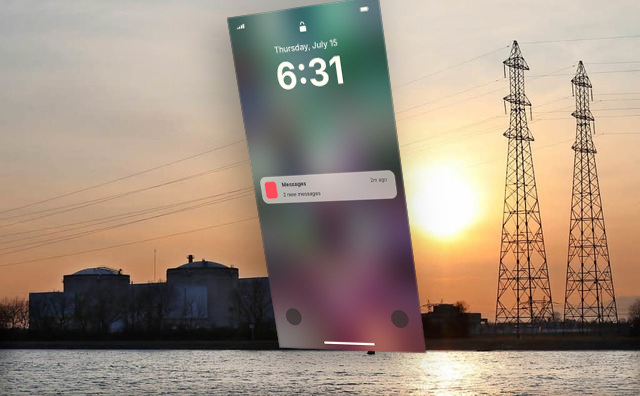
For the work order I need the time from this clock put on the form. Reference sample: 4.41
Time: 6.31
